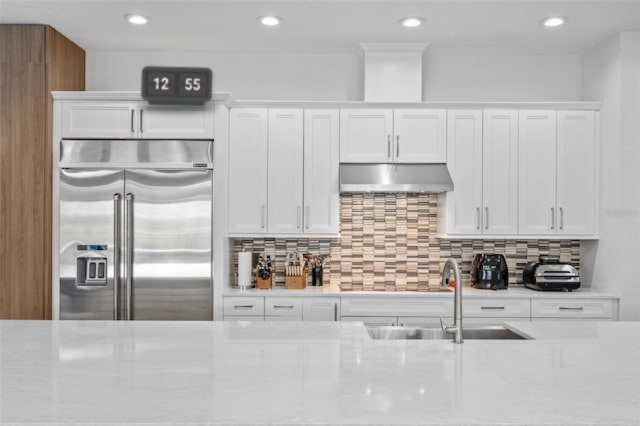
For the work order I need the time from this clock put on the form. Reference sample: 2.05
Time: 12.55
